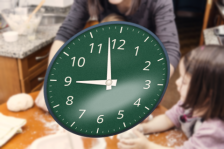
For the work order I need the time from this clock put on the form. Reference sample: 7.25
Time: 8.58
